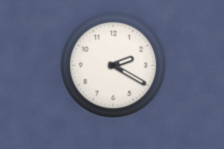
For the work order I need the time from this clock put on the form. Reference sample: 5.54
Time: 2.20
